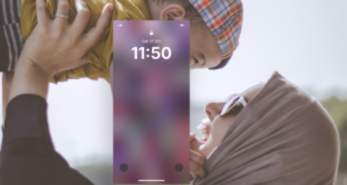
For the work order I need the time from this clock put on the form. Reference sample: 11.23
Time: 11.50
